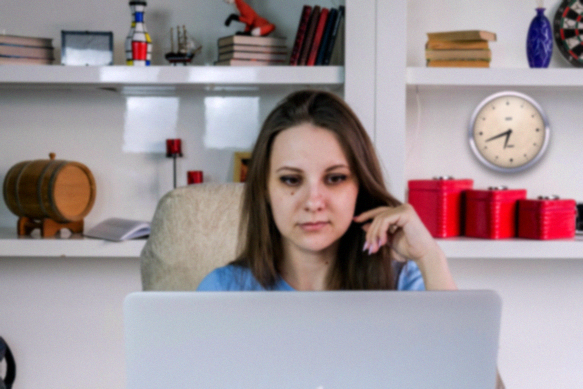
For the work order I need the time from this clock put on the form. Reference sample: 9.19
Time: 6.42
